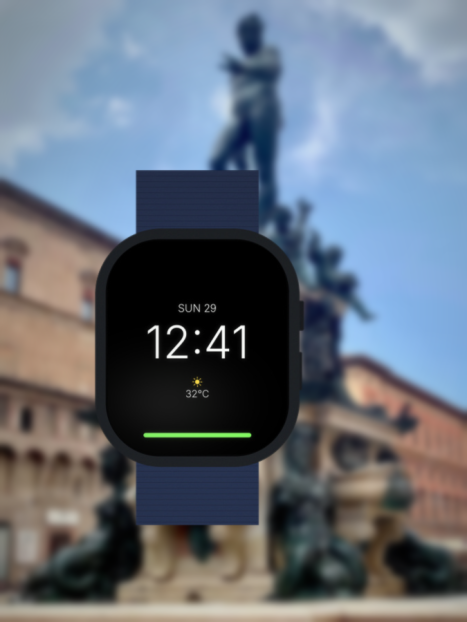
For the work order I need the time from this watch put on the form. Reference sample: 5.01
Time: 12.41
